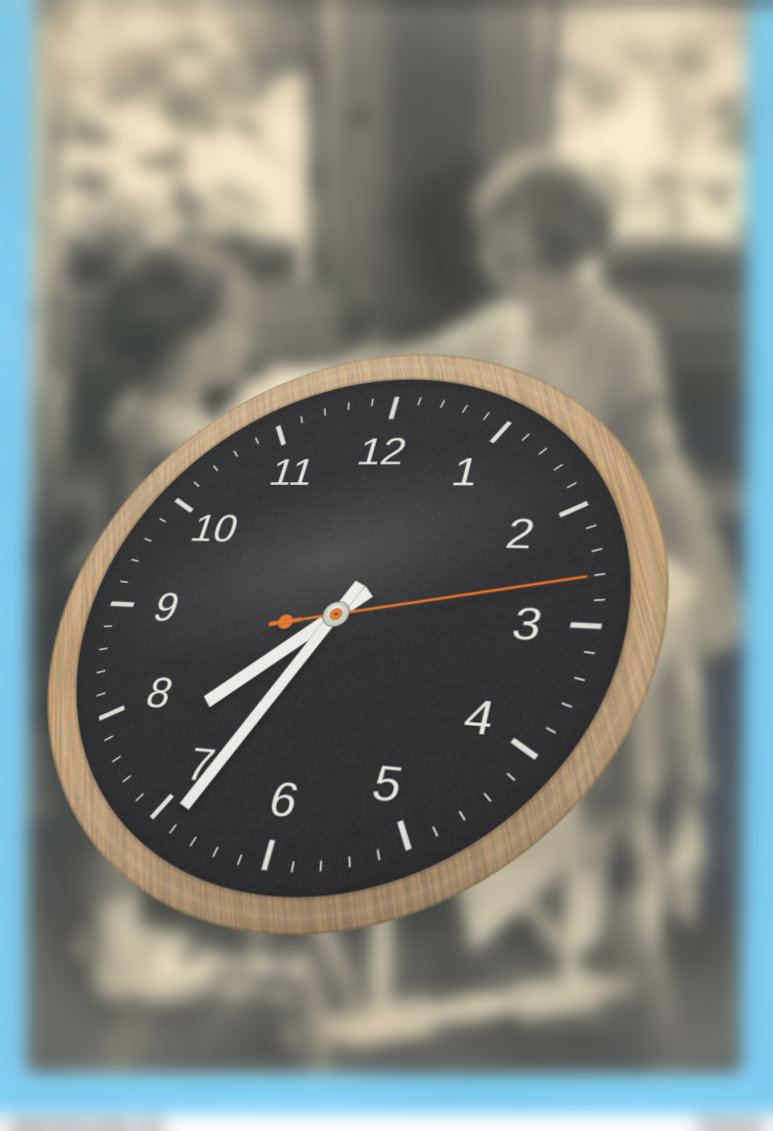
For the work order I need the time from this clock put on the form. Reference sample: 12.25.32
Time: 7.34.13
